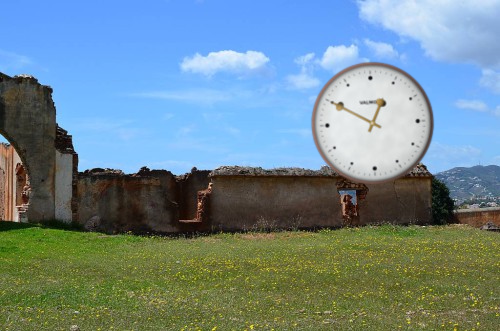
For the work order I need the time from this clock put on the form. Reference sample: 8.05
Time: 12.50
